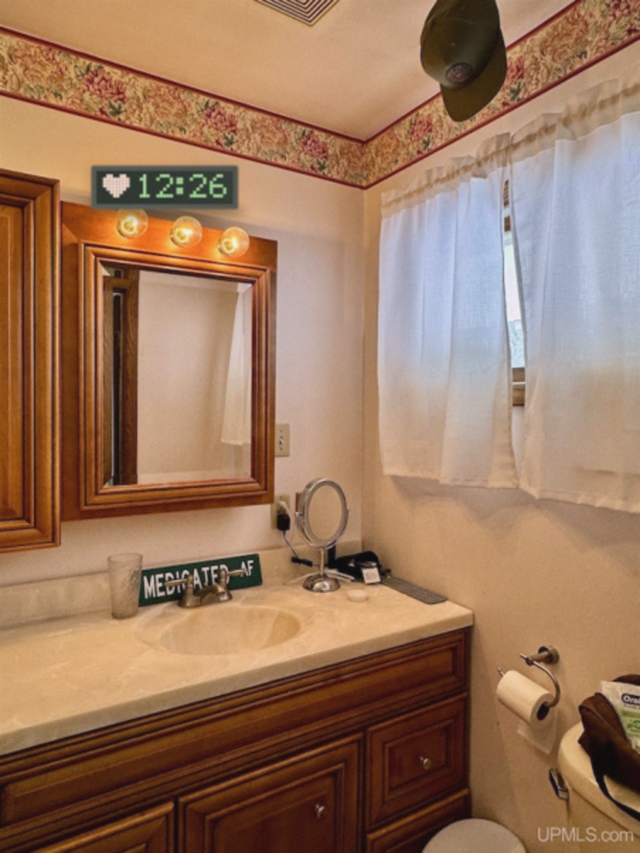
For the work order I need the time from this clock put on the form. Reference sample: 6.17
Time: 12.26
